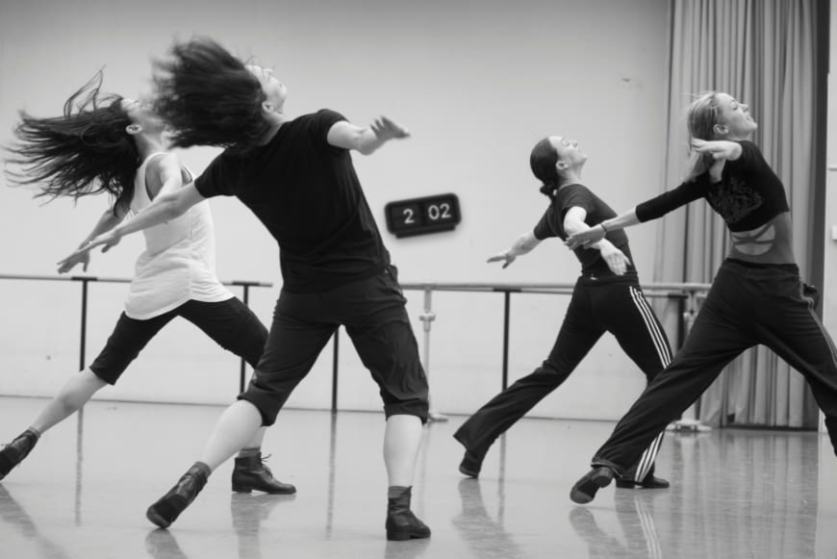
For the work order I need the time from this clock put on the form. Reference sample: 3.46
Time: 2.02
